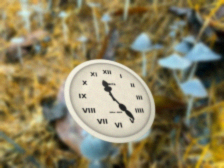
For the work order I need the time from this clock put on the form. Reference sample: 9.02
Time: 11.24
